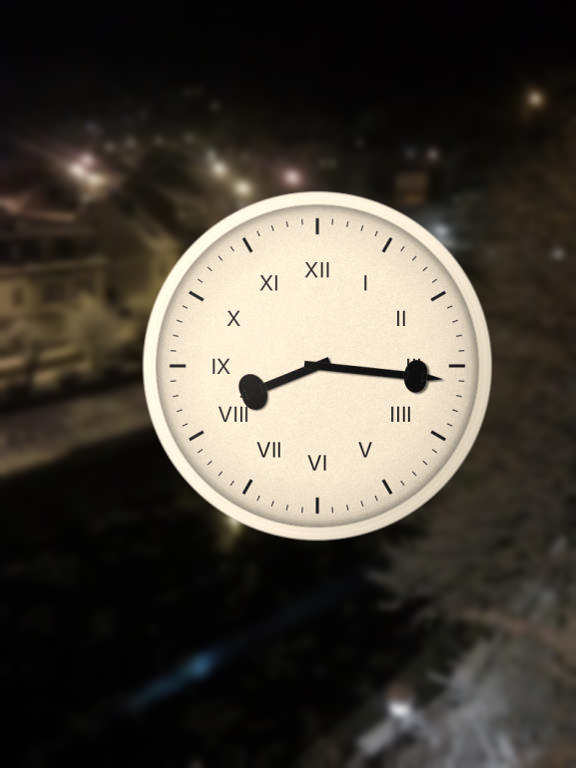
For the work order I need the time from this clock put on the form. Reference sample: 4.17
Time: 8.16
